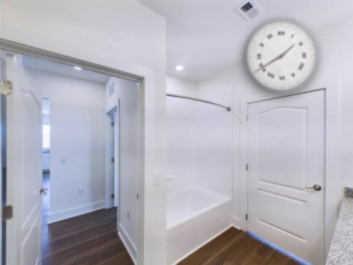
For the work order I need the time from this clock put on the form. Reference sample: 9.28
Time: 1.40
